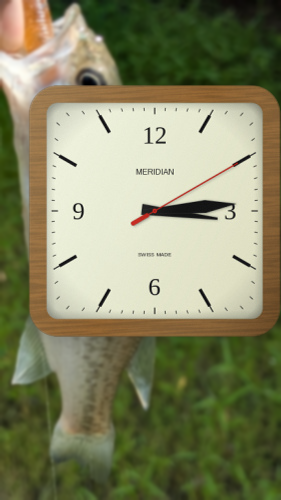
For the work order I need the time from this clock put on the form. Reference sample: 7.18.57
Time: 3.14.10
